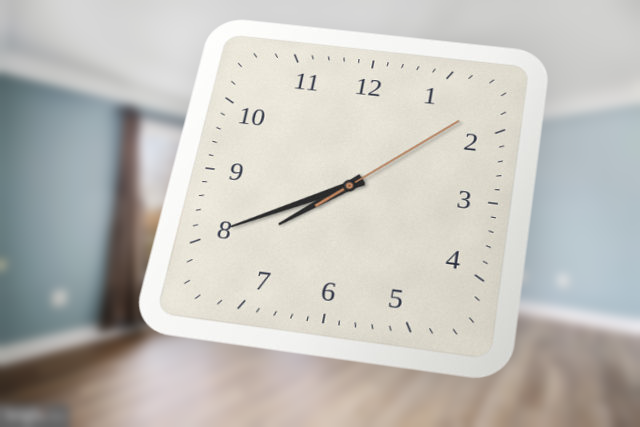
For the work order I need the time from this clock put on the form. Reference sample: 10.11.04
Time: 7.40.08
